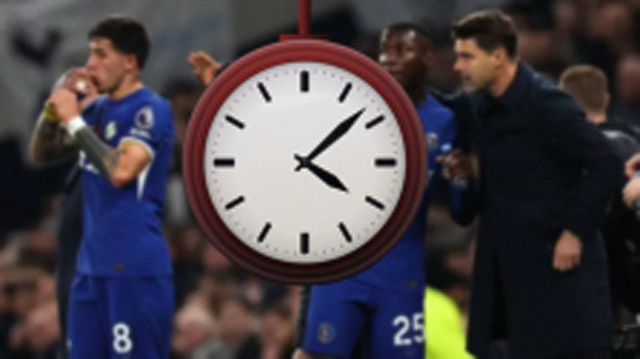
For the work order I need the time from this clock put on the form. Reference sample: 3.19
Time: 4.08
